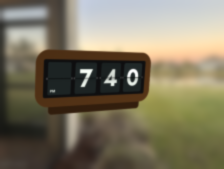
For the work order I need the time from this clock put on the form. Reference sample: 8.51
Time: 7.40
